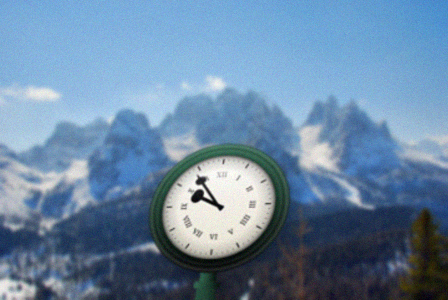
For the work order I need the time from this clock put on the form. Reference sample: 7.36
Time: 9.54
